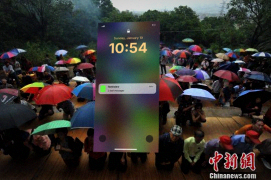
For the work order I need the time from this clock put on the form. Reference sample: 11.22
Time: 10.54
